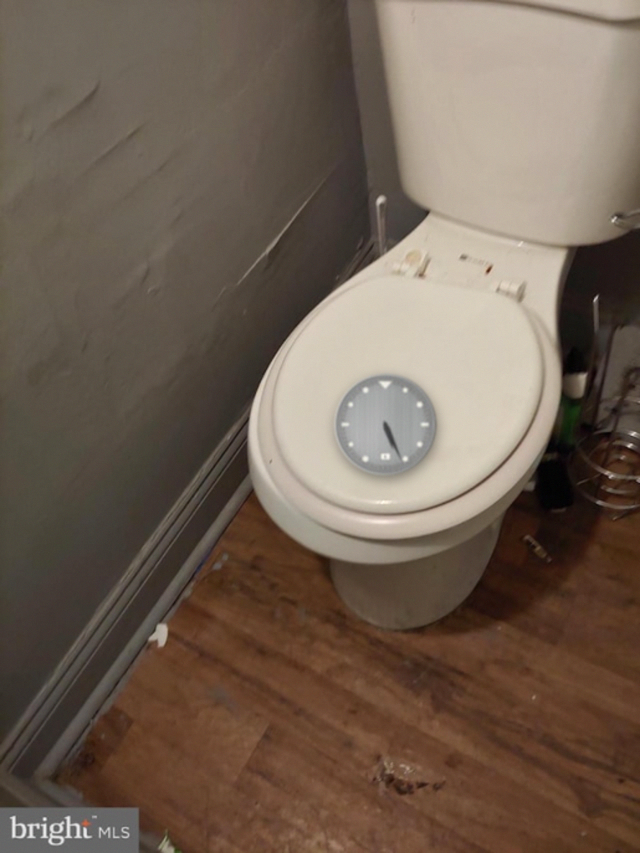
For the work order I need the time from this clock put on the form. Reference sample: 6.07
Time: 5.26
